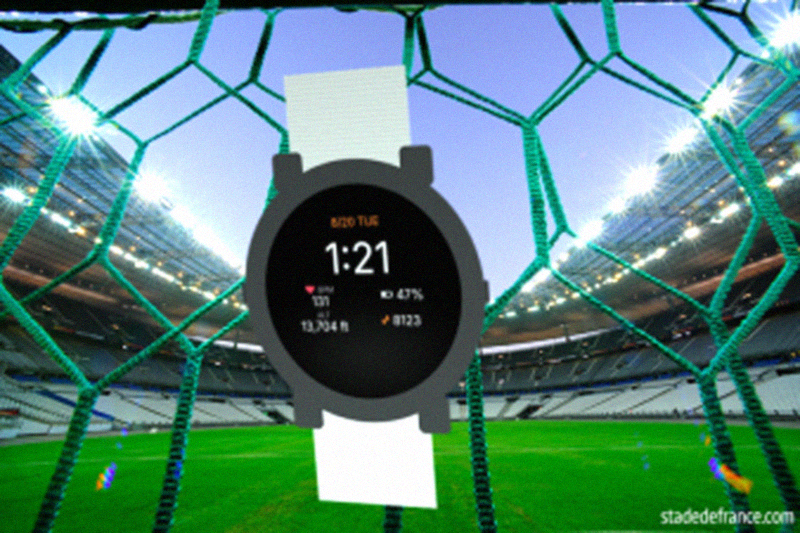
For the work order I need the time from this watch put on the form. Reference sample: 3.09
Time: 1.21
